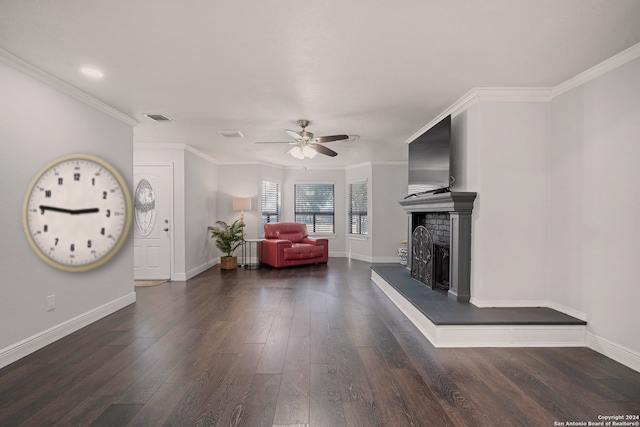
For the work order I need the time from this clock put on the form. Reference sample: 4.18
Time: 2.46
